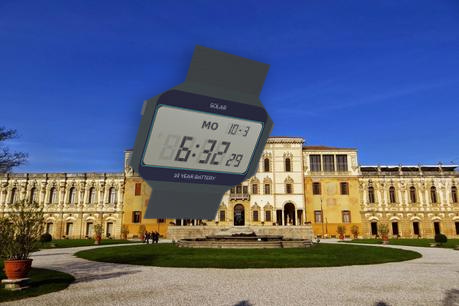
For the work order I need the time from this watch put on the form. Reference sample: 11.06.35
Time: 6.32.29
